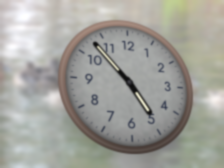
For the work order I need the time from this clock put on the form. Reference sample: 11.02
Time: 4.53
